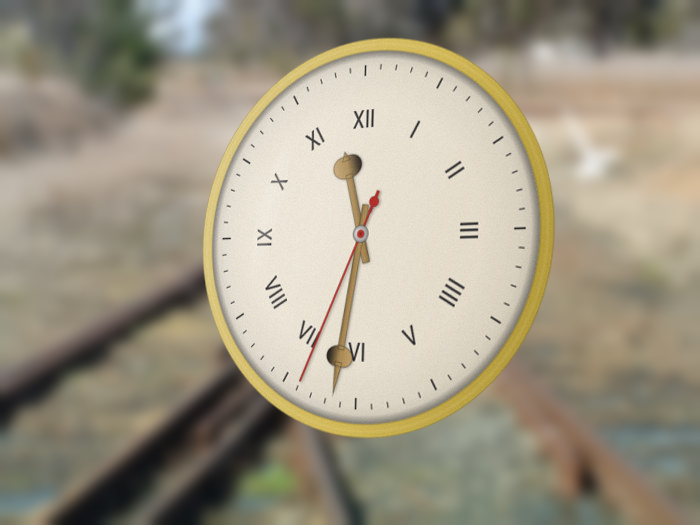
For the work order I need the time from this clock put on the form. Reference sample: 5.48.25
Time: 11.31.34
